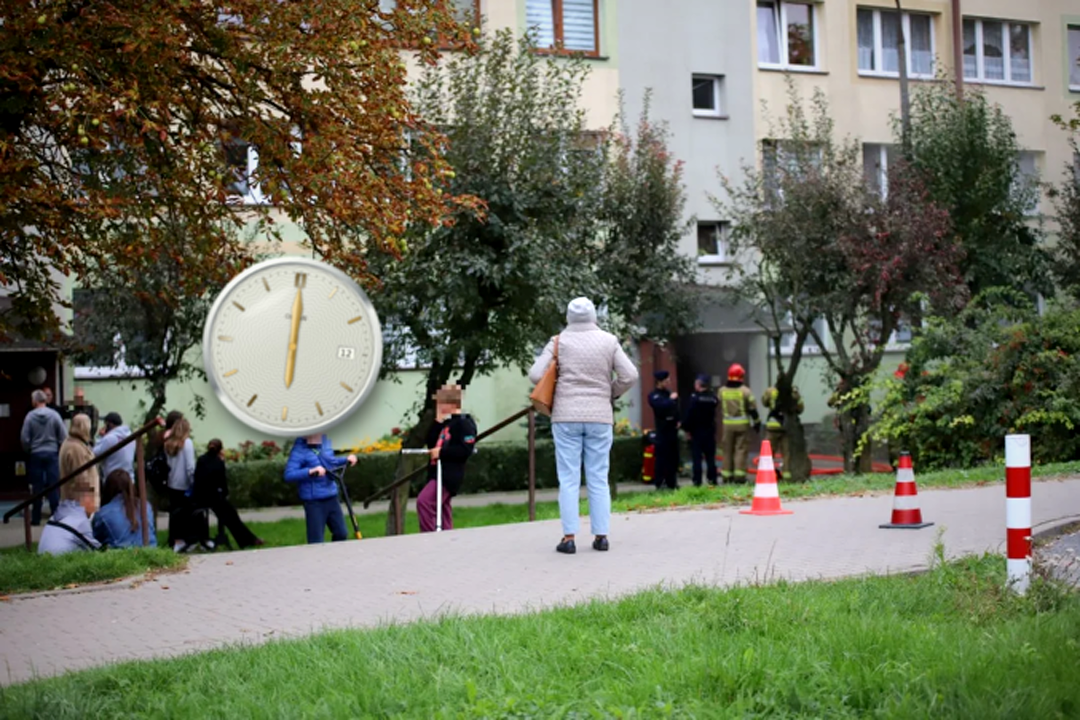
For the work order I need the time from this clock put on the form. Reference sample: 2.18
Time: 6.00
